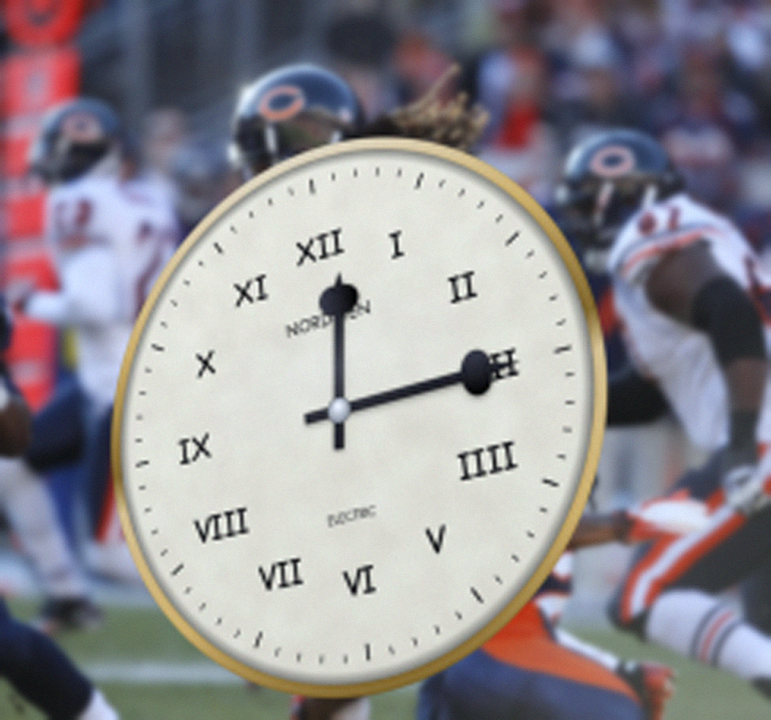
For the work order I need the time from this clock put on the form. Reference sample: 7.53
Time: 12.15
